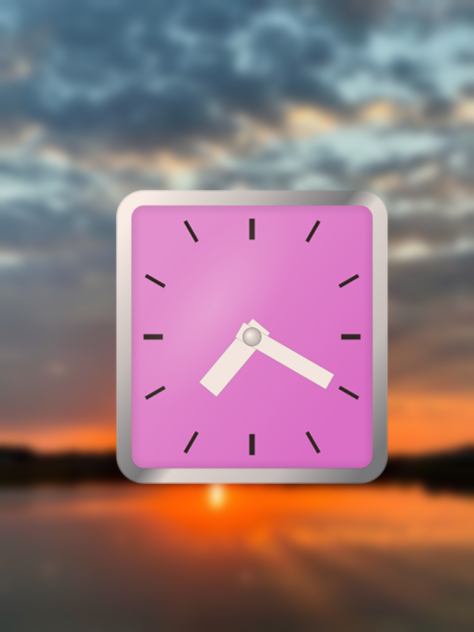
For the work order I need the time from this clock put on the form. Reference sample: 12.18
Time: 7.20
